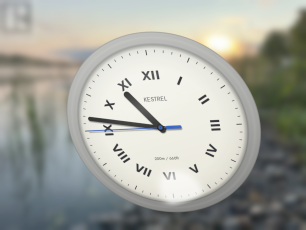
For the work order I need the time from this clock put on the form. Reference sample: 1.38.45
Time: 10.46.45
